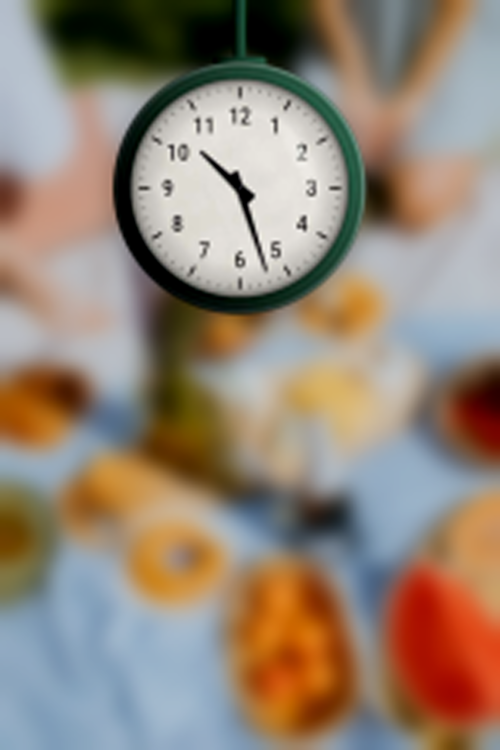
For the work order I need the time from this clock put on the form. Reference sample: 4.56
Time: 10.27
